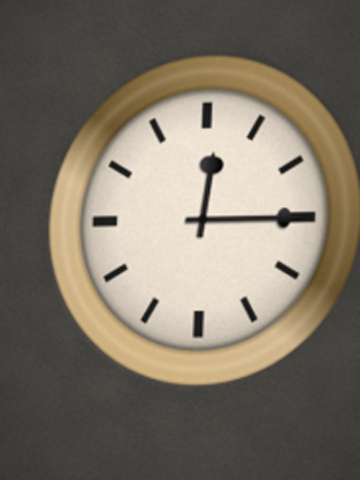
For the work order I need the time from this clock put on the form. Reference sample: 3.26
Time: 12.15
